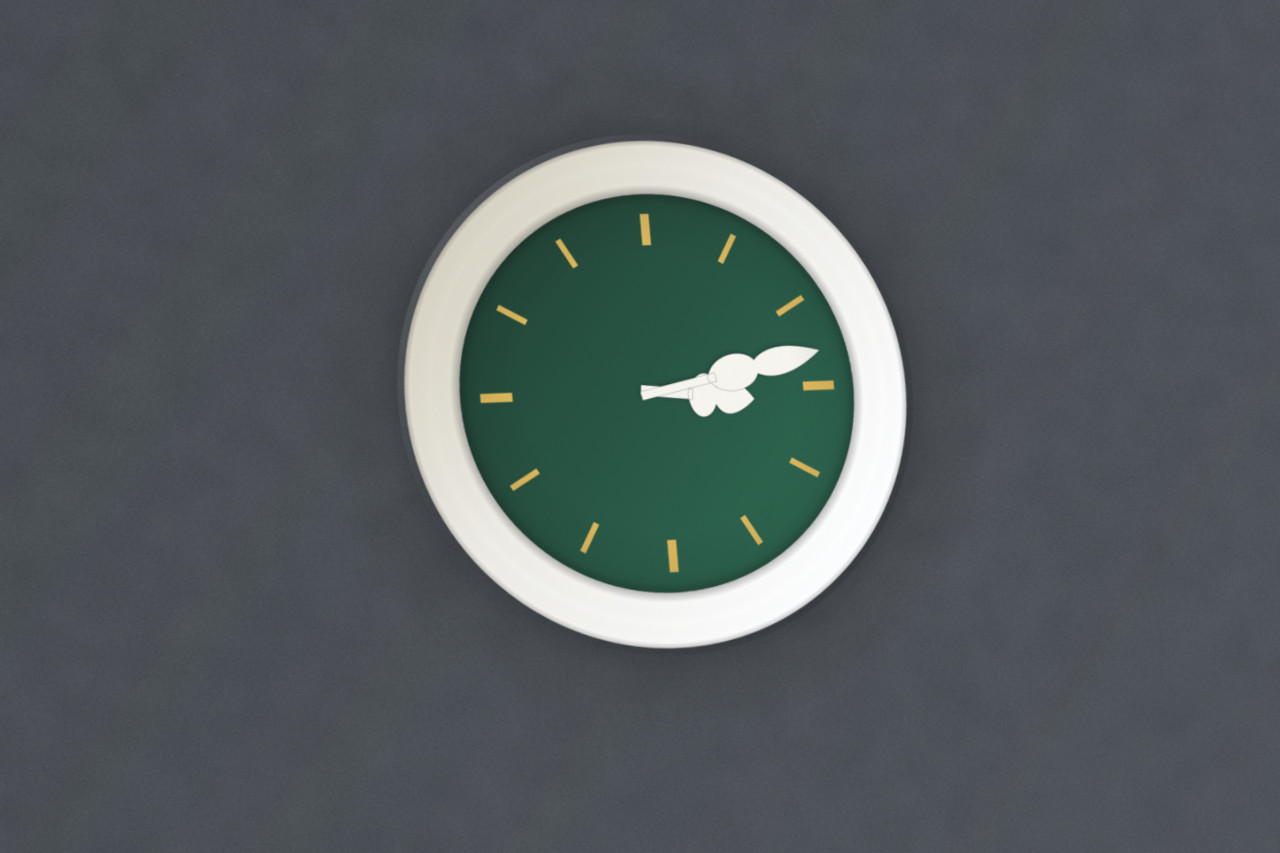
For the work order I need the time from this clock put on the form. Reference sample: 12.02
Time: 3.13
